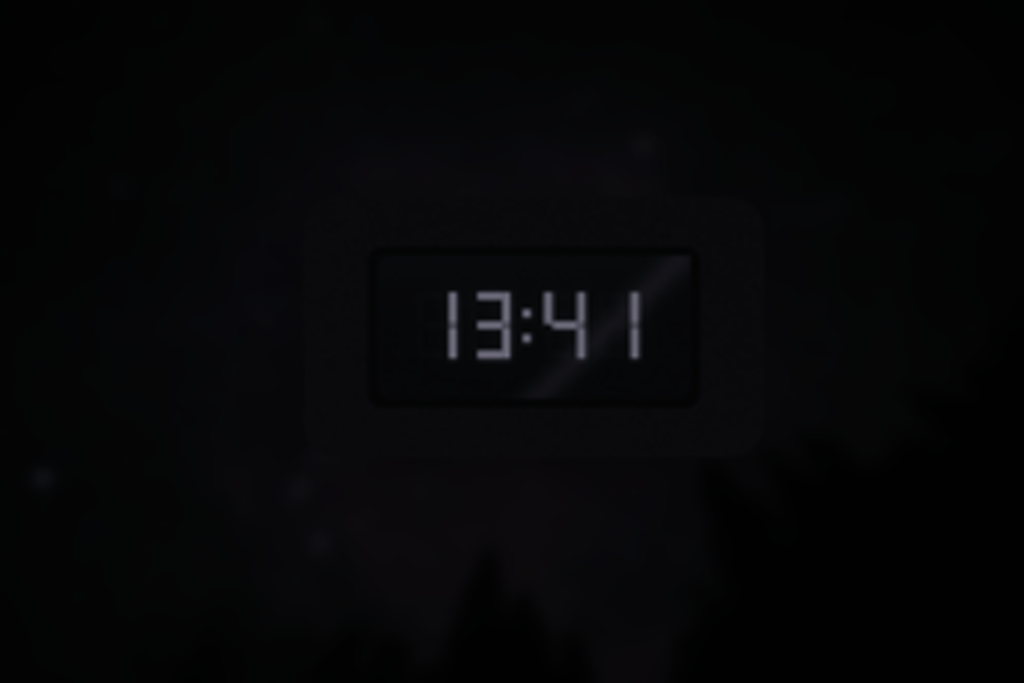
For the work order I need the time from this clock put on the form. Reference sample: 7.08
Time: 13.41
